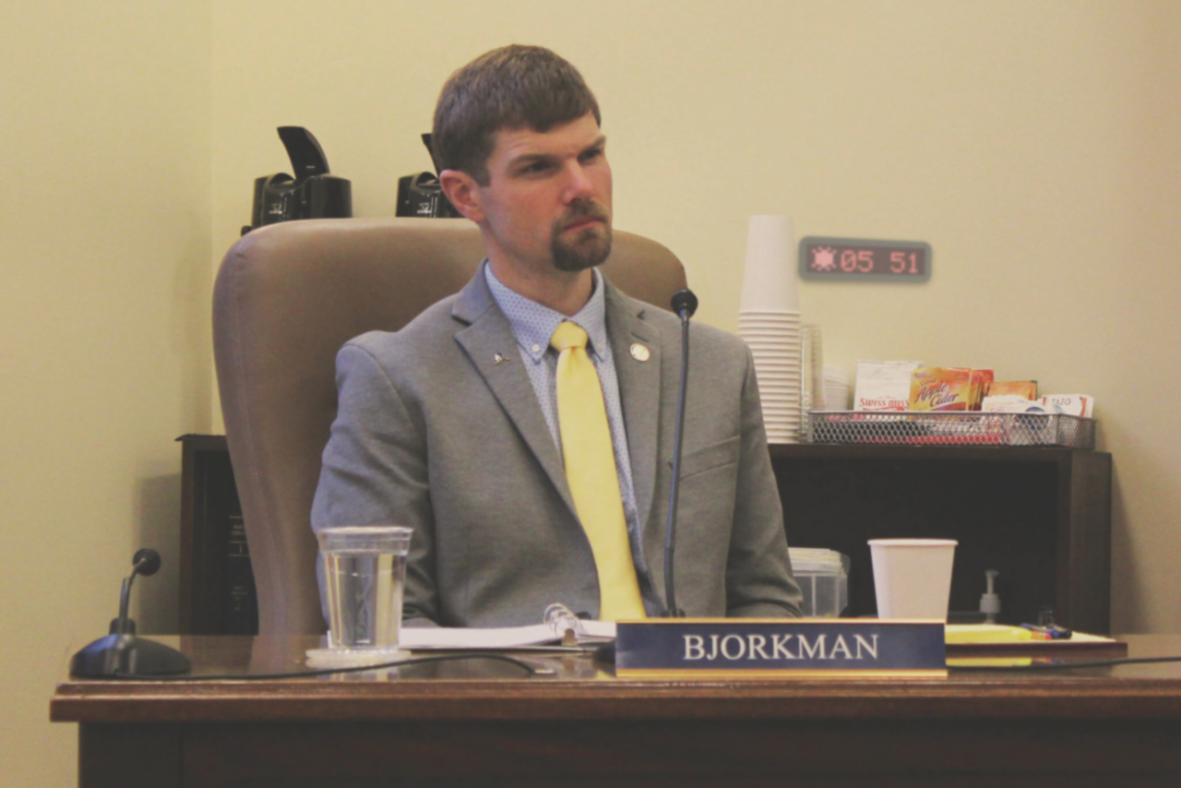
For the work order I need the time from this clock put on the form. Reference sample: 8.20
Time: 5.51
